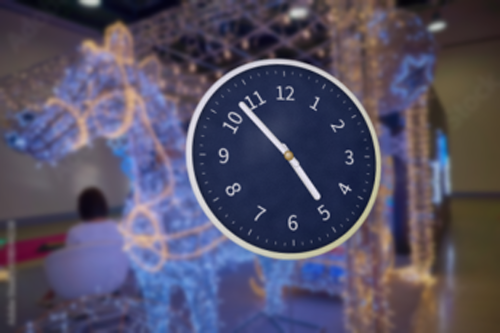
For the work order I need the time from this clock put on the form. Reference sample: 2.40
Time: 4.53
